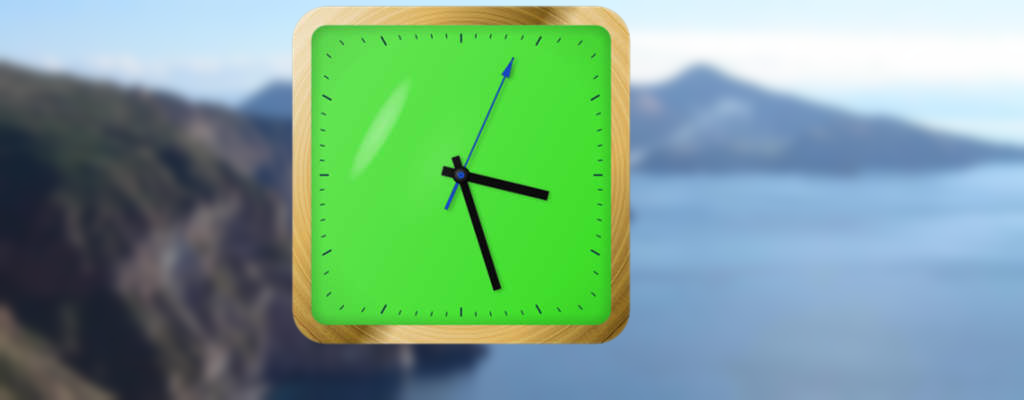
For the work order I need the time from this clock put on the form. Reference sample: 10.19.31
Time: 3.27.04
